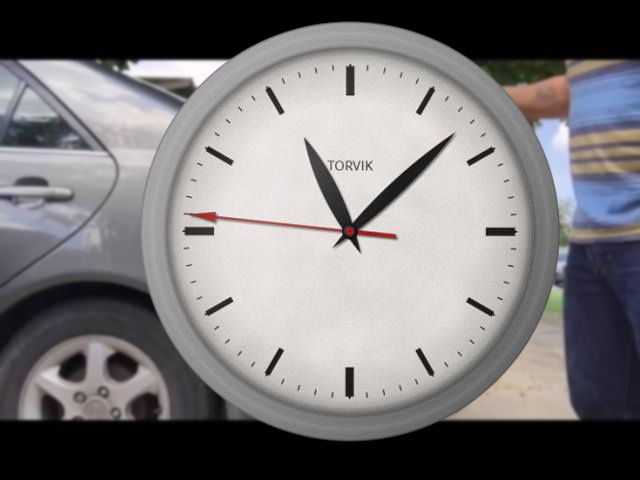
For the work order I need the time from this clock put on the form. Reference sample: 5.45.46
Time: 11.07.46
